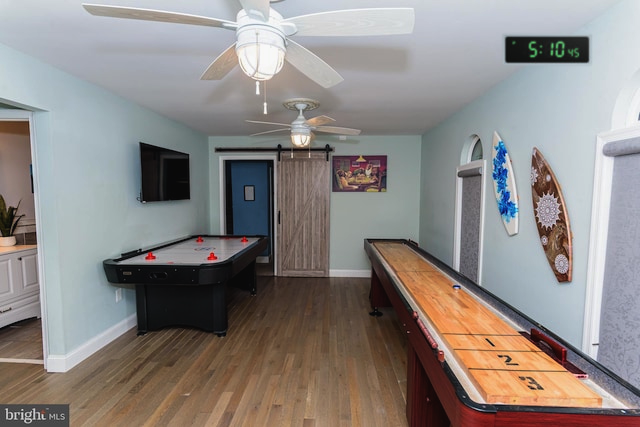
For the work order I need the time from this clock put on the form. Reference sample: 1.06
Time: 5.10
